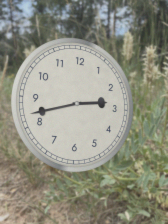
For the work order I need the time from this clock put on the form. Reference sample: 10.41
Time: 2.42
